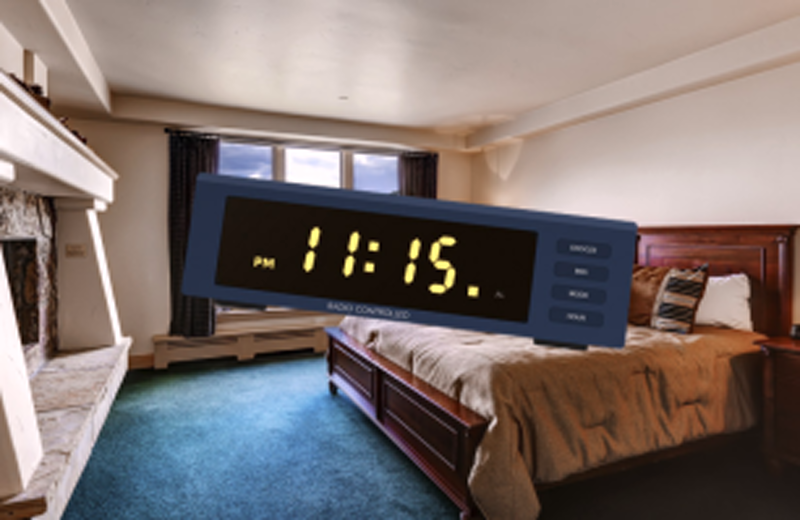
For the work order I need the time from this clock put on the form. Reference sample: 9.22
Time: 11.15
